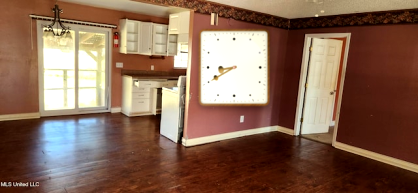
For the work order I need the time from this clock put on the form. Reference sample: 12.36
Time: 8.40
